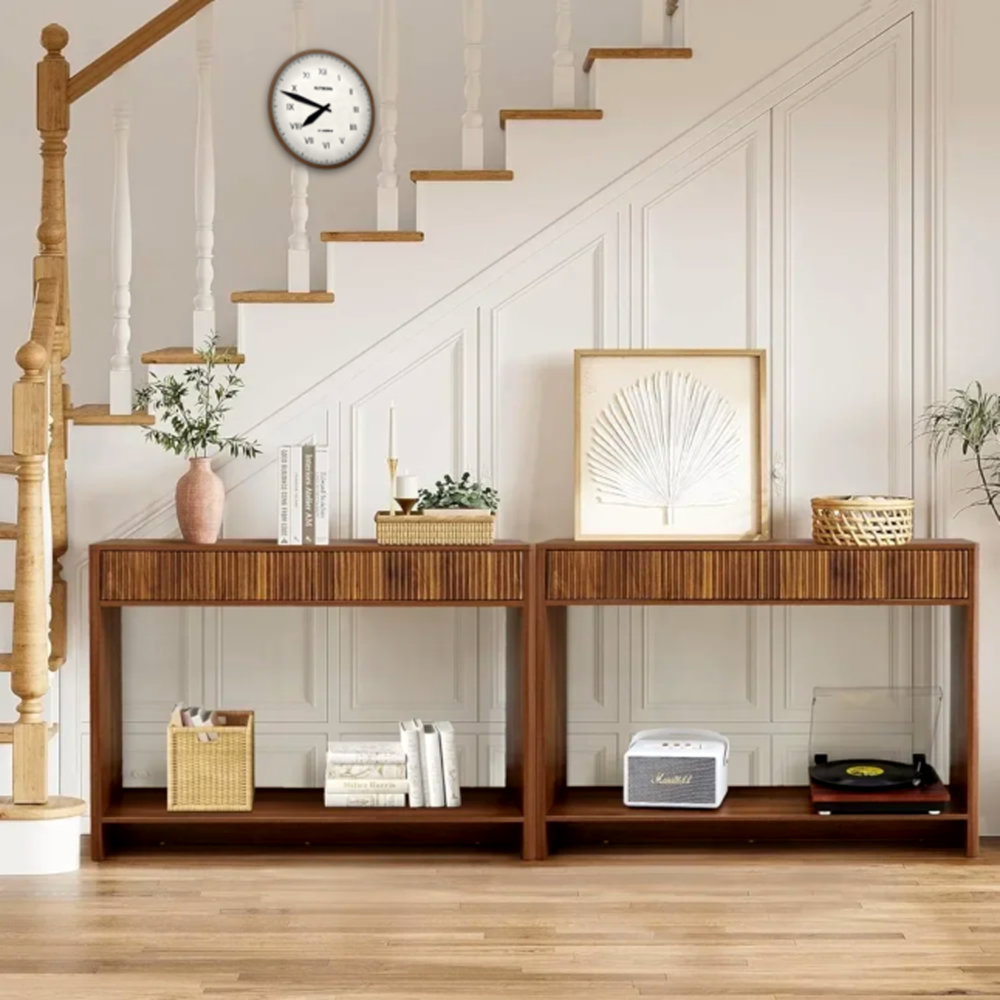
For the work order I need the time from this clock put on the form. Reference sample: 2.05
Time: 7.48
